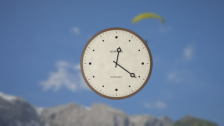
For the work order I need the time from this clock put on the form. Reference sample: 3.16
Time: 12.21
